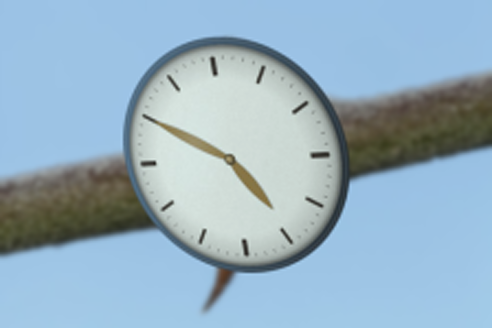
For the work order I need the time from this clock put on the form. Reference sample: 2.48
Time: 4.50
